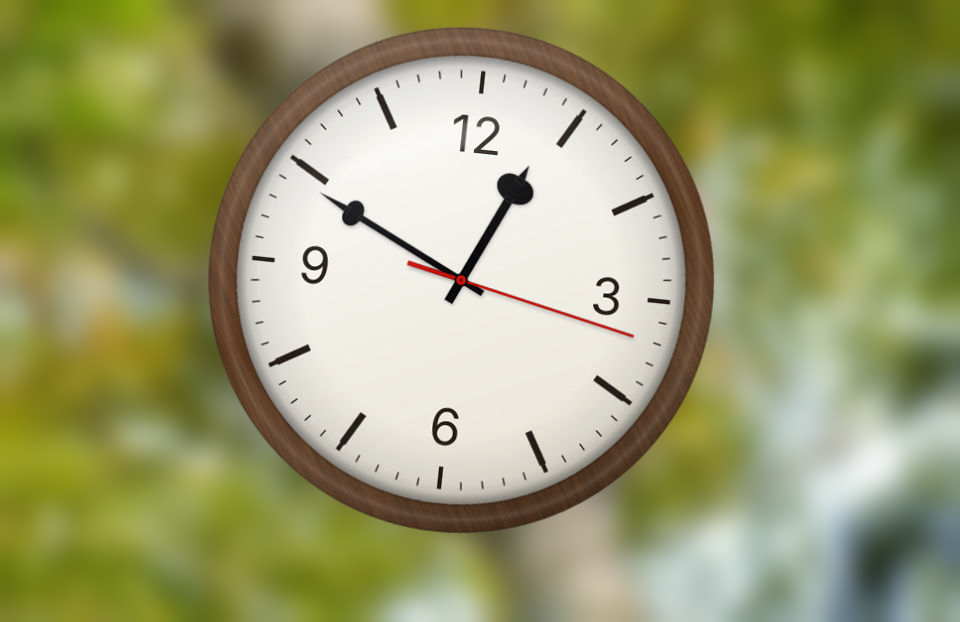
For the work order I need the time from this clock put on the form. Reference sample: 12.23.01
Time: 12.49.17
